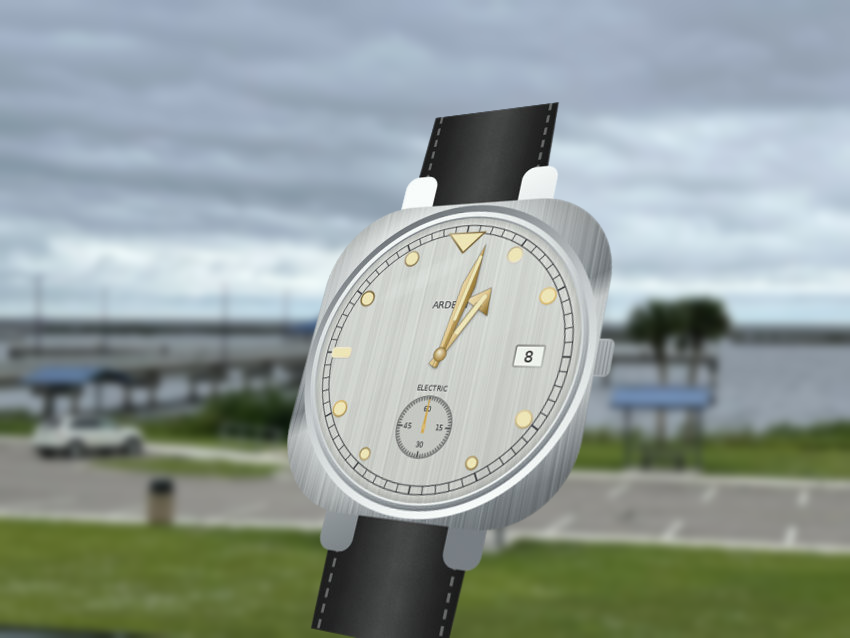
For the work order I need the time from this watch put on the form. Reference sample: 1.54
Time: 1.02
